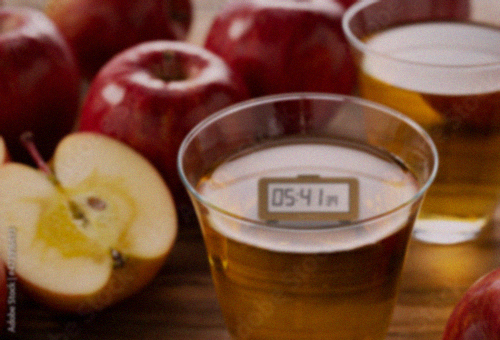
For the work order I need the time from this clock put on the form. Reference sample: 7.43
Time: 5.41
